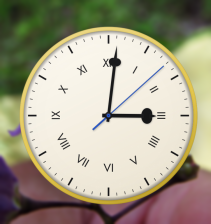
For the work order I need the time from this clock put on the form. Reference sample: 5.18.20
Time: 3.01.08
